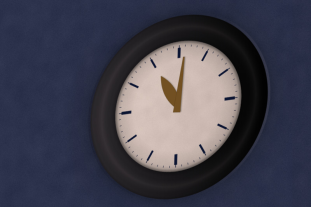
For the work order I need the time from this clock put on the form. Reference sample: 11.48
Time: 11.01
